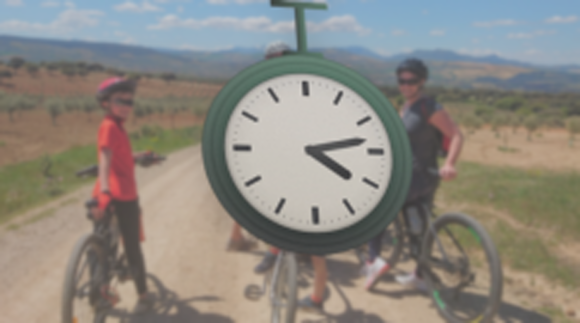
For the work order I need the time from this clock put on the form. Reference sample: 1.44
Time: 4.13
